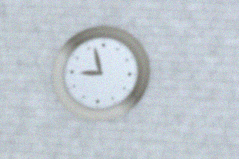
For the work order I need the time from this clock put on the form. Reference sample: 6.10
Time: 8.57
